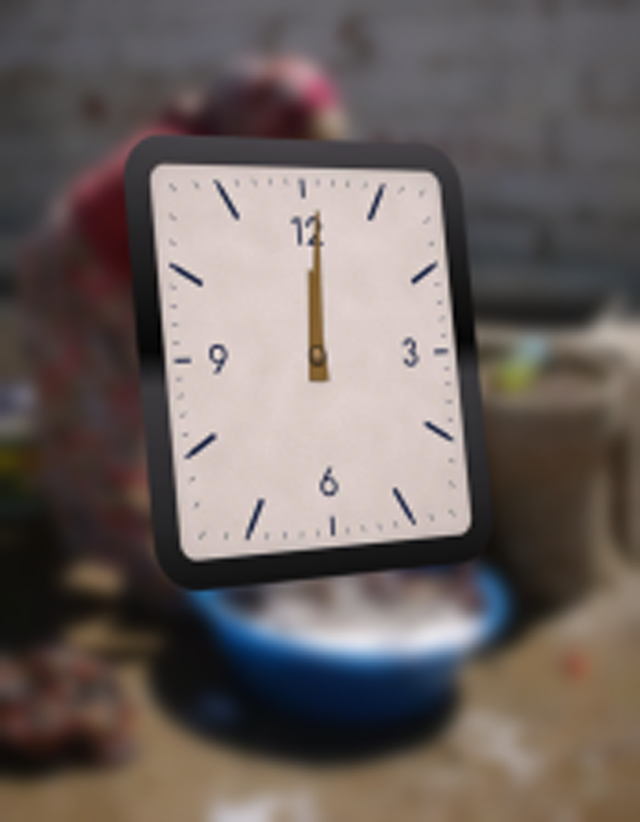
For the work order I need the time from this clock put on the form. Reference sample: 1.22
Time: 12.01
